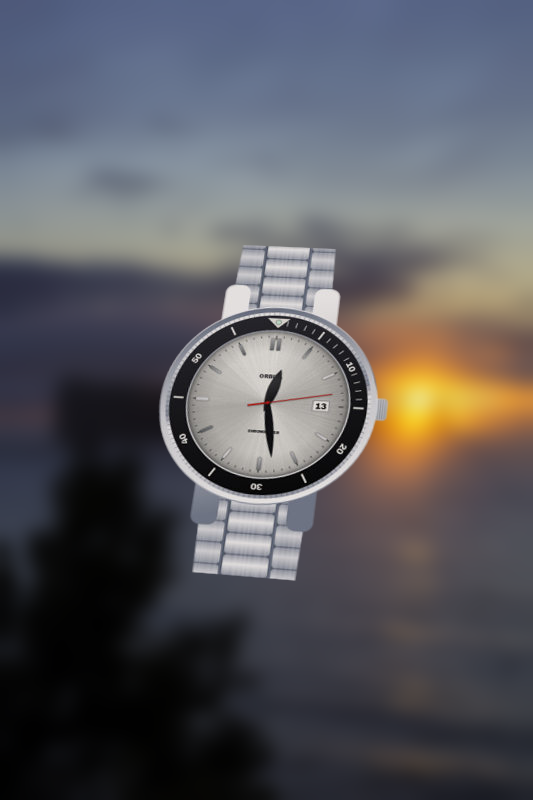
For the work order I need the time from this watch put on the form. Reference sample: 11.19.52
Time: 12.28.13
